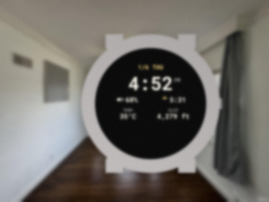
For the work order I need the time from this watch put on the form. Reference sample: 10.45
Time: 4.52
